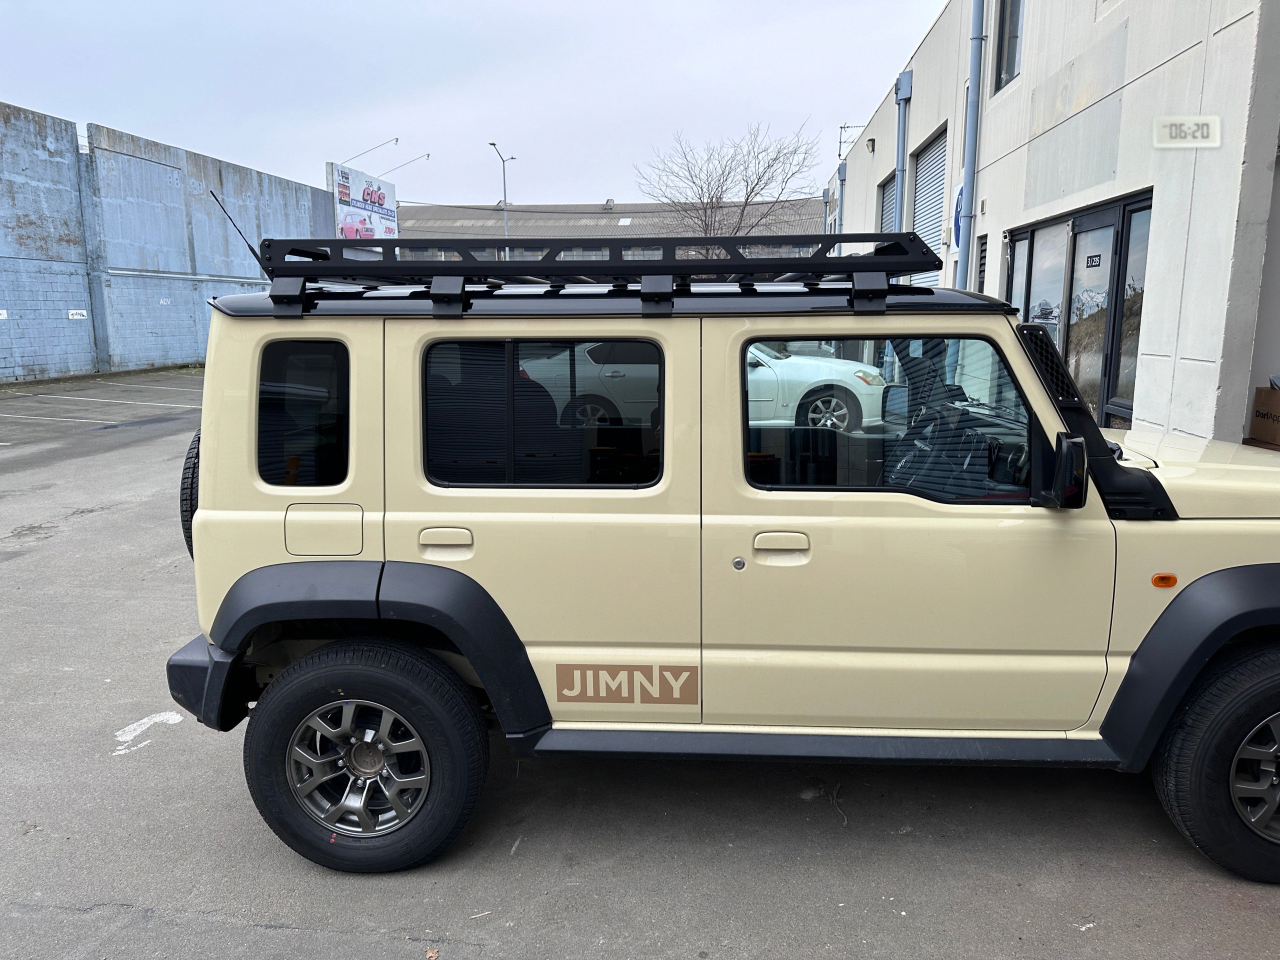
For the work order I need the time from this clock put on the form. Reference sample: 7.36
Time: 6.20
